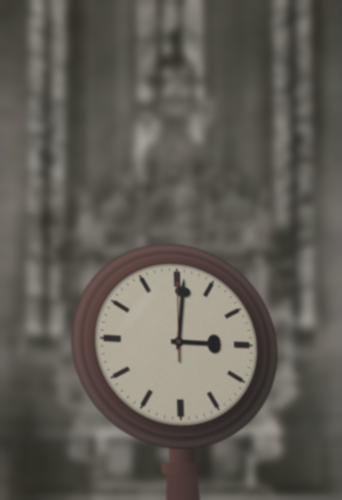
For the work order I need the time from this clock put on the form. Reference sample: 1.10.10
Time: 3.01.00
